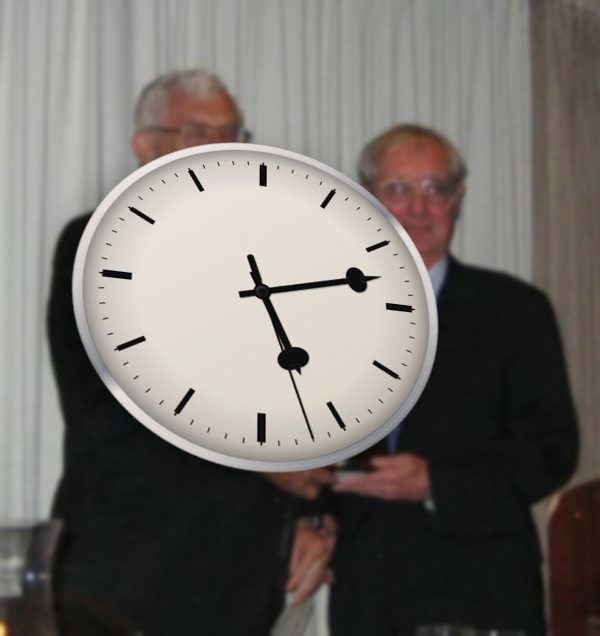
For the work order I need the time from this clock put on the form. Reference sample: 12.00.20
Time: 5.12.27
